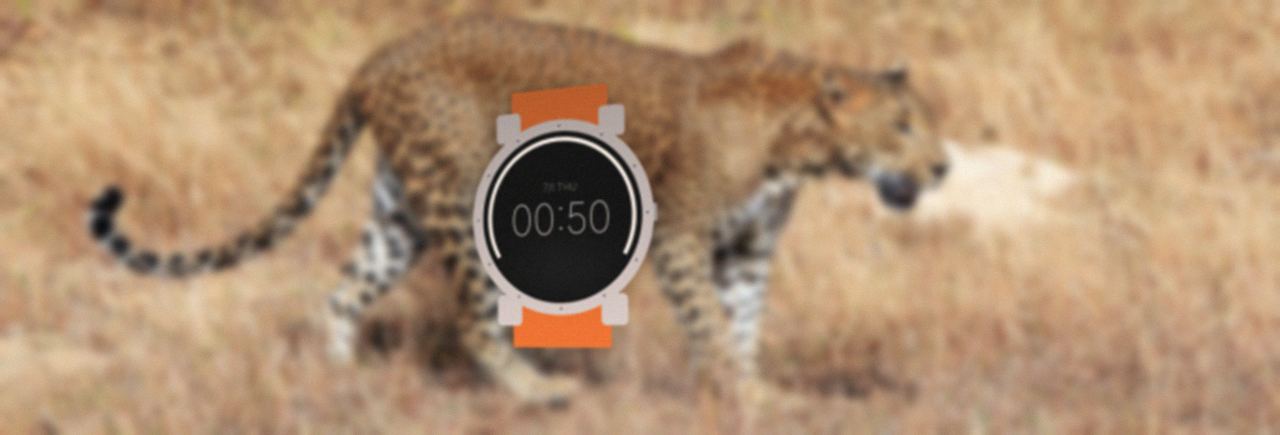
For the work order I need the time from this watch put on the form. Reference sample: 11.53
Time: 0.50
